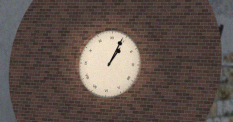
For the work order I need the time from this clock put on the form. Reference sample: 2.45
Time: 1.04
